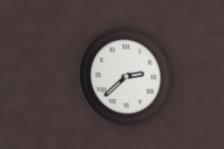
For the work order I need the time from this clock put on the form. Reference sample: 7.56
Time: 2.38
